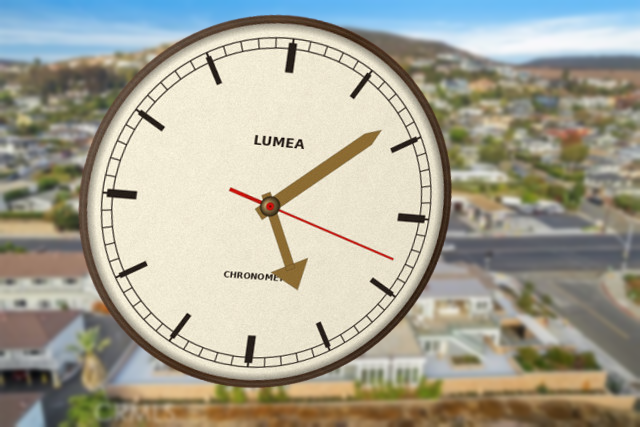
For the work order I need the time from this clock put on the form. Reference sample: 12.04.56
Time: 5.08.18
